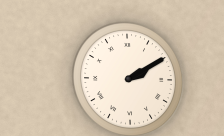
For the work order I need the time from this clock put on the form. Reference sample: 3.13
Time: 2.10
